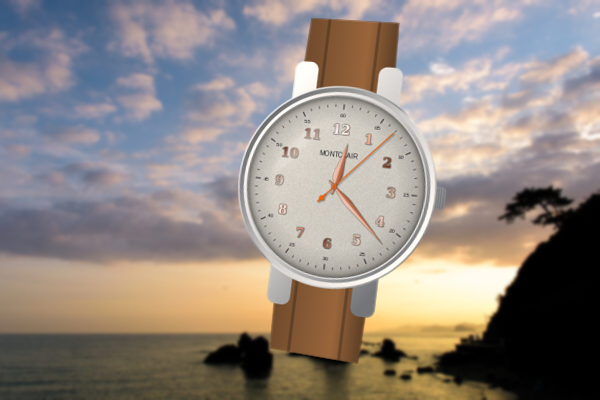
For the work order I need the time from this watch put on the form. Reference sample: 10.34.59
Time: 12.22.07
